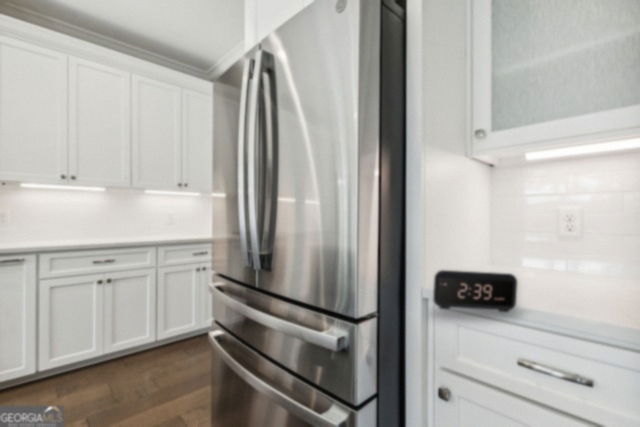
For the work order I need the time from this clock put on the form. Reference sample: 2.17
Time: 2.39
